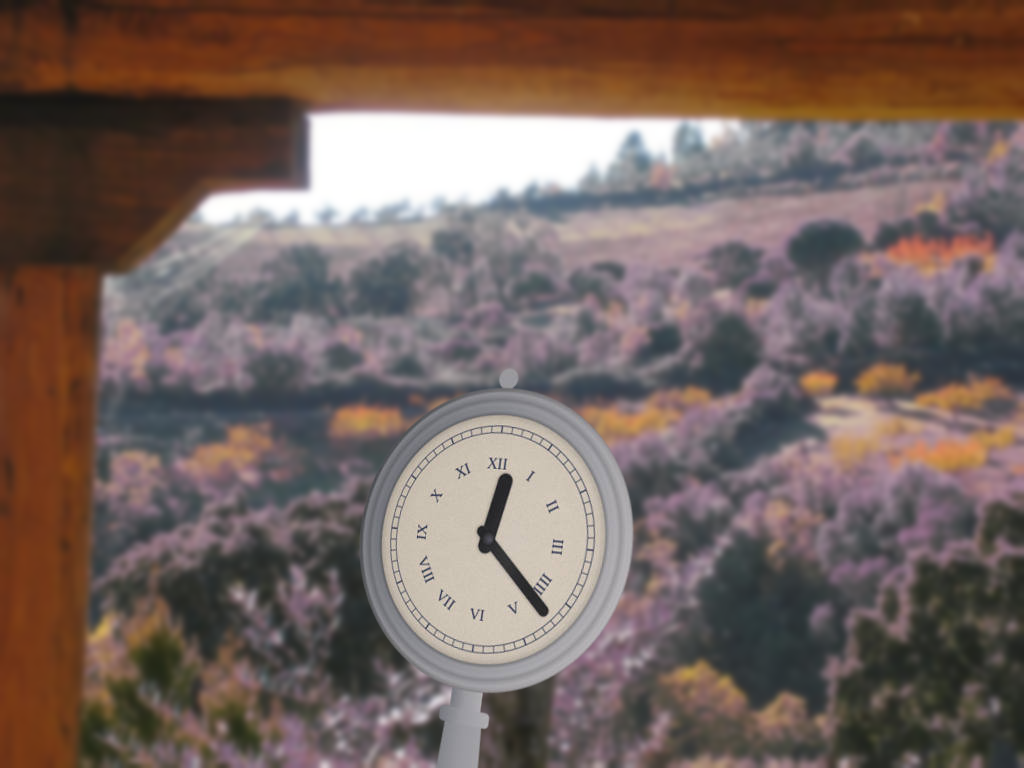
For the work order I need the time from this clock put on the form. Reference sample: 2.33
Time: 12.22
